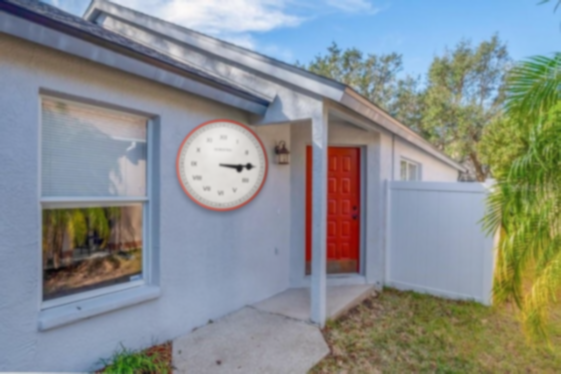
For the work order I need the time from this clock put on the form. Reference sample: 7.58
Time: 3.15
